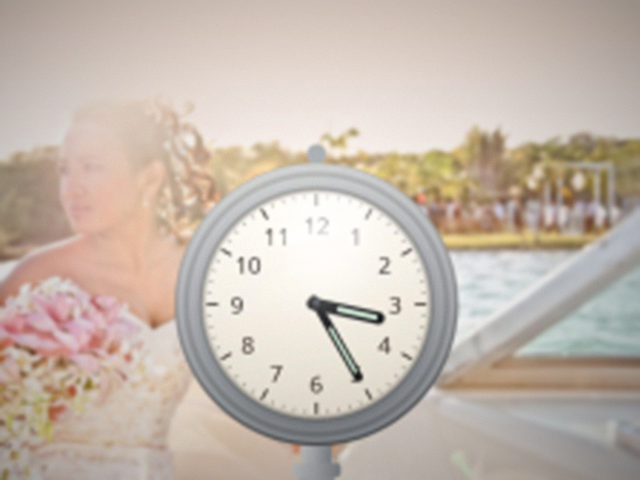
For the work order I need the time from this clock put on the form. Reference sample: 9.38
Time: 3.25
